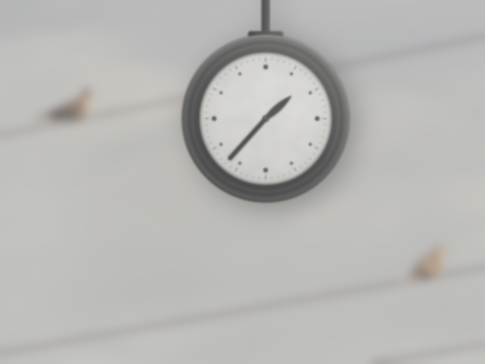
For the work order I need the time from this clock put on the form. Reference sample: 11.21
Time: 1.37
